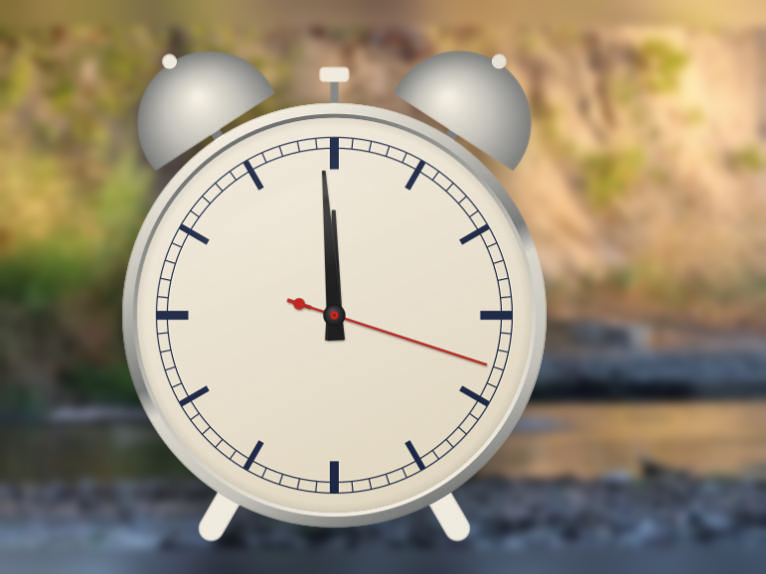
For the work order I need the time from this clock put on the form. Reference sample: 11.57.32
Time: 11.59.18
